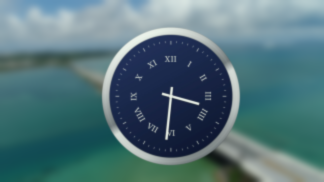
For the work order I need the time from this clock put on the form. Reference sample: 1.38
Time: 3.31
